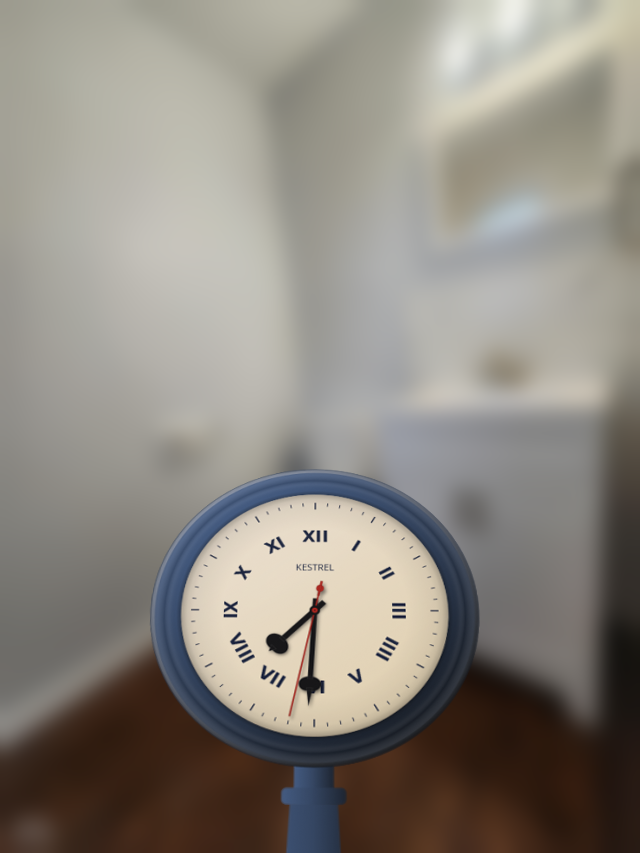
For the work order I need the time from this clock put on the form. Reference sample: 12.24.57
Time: 7.30.32
